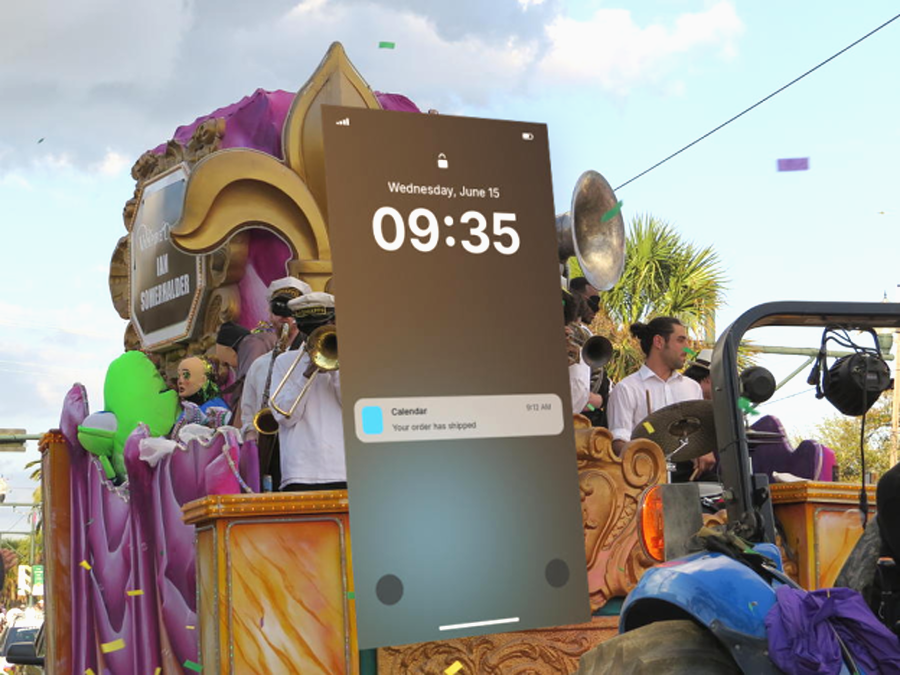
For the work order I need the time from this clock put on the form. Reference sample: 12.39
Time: 9.35
